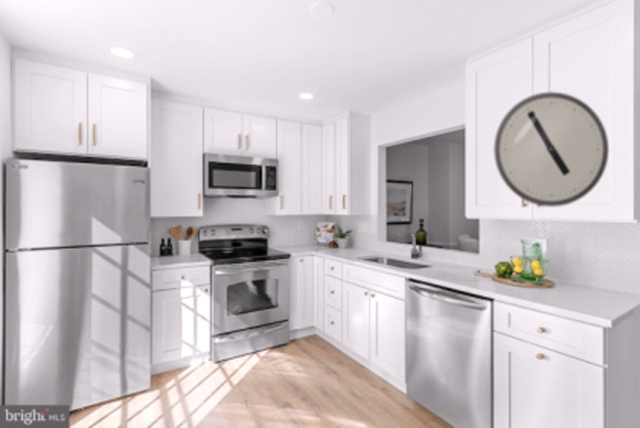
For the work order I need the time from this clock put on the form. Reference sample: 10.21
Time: 4.55
